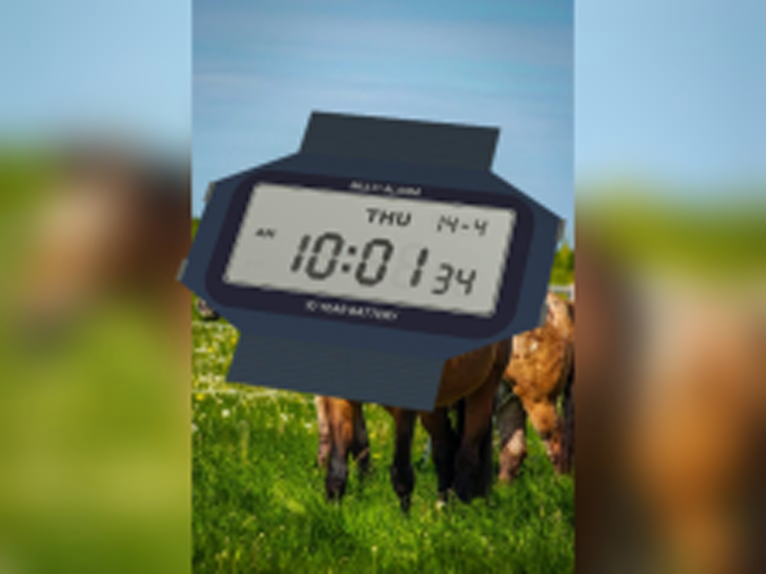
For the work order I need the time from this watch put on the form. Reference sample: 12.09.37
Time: 10.01.34
